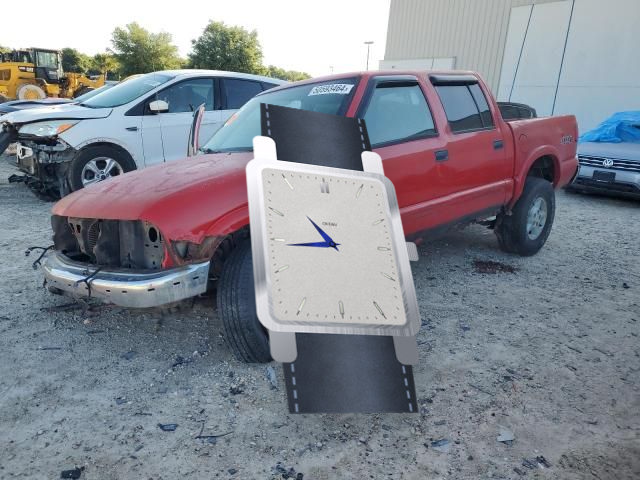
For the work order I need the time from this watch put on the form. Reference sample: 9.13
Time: 10.44
